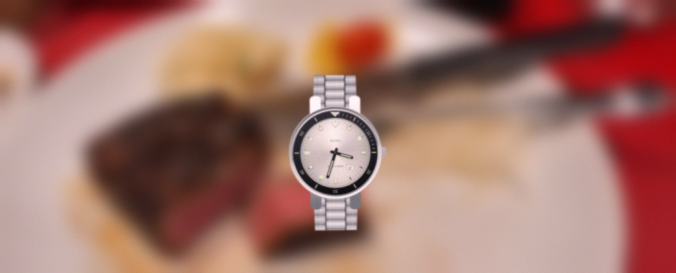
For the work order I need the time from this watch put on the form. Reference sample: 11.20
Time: 3.33
